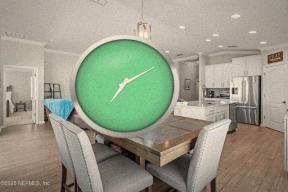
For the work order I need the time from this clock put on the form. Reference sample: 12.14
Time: 7.10
